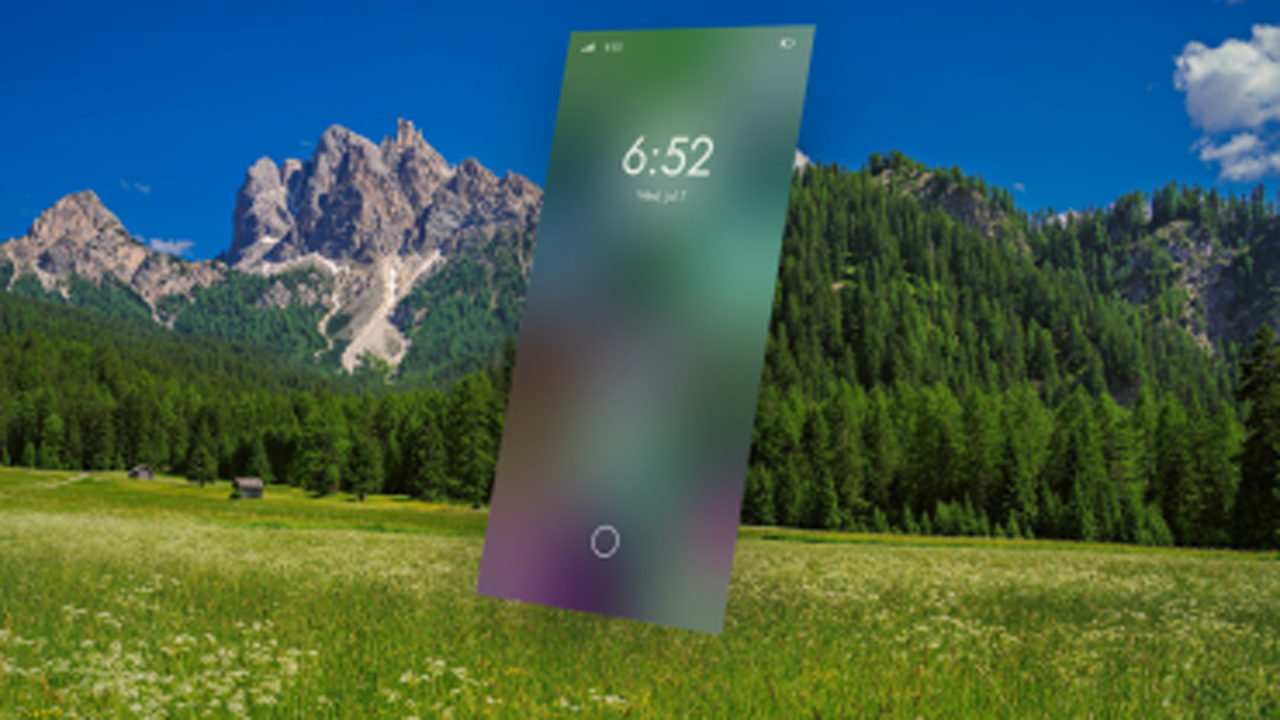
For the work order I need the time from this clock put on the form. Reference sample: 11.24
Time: 6.52
